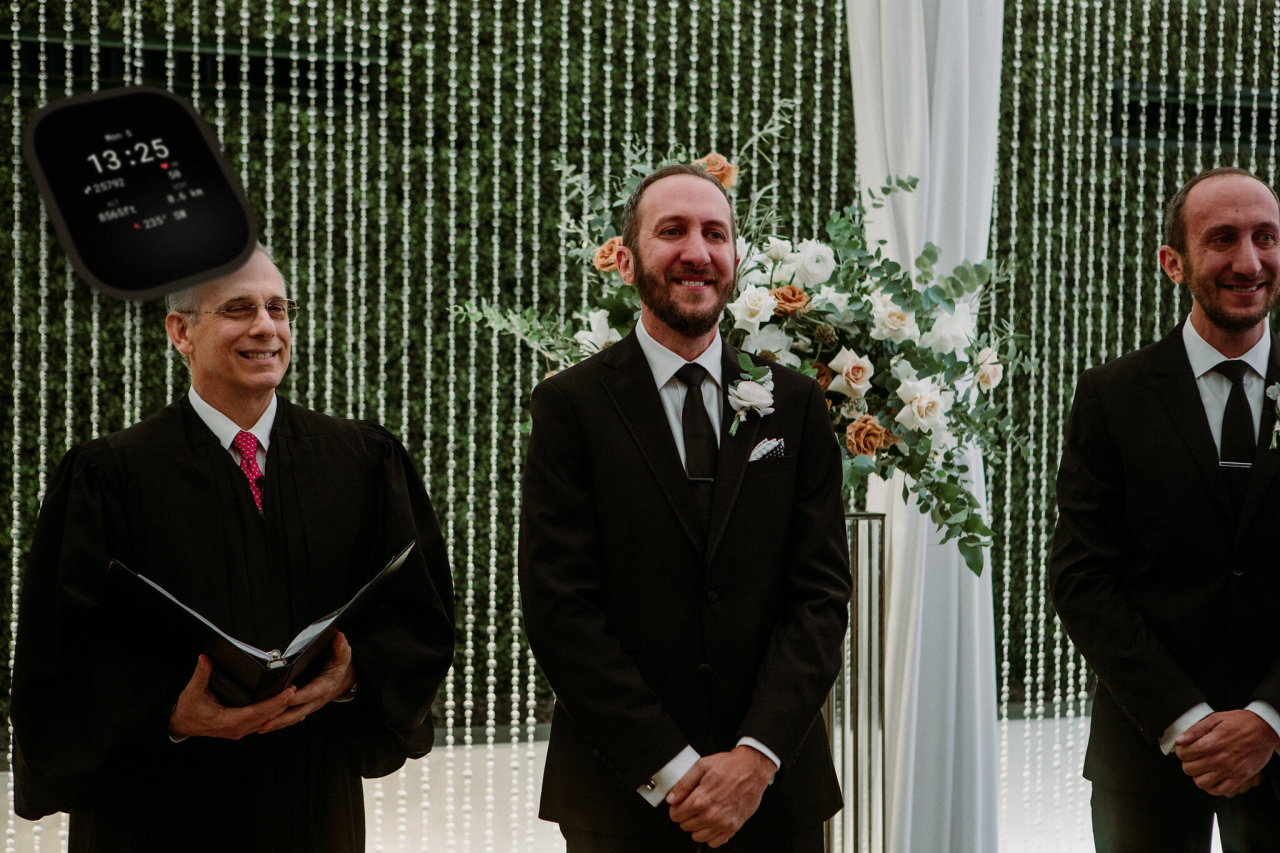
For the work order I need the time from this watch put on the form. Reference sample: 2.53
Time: 13.25
